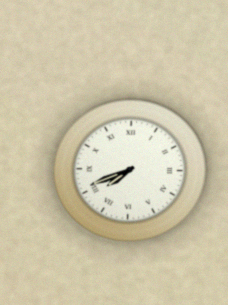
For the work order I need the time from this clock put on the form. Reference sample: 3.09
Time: 7.41
